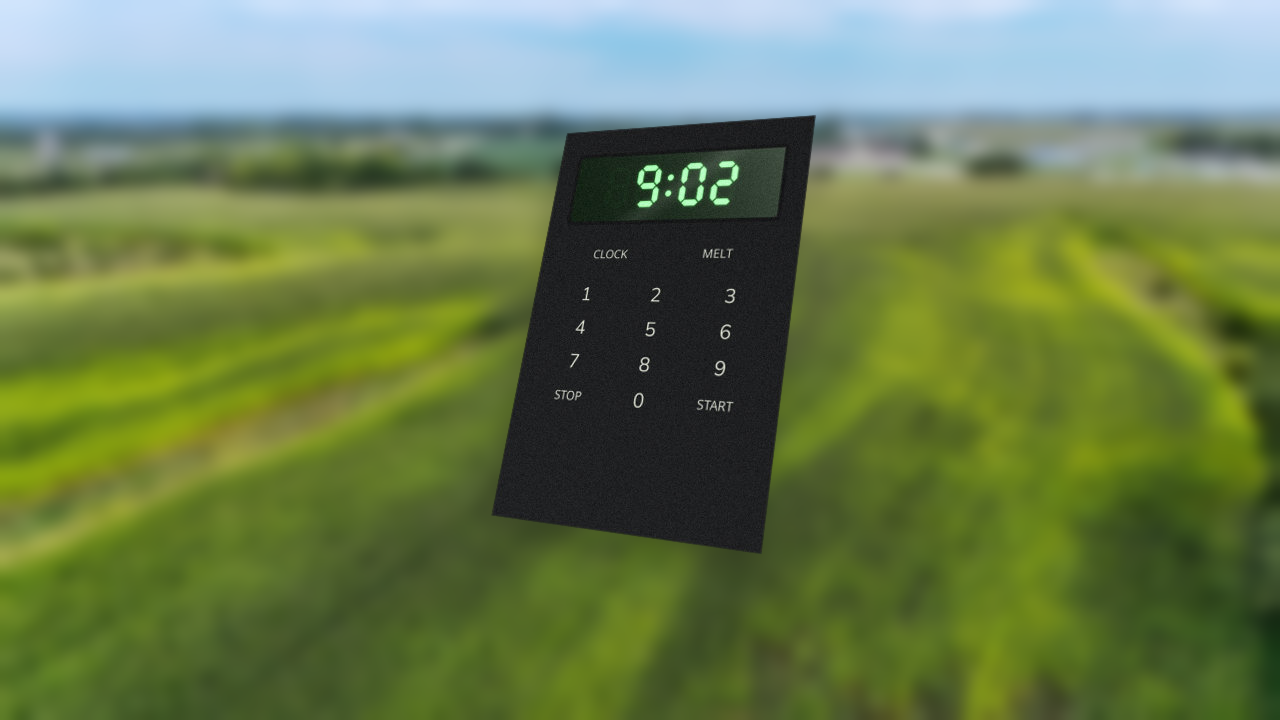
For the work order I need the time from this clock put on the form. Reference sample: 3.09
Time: 9.02
